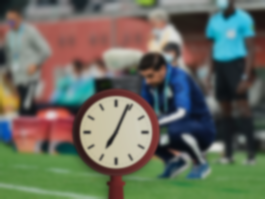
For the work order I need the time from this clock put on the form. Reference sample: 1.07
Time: 7.04
